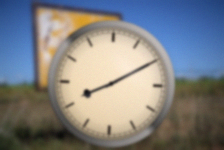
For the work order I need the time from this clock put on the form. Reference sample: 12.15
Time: 8.10
